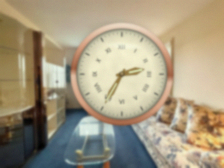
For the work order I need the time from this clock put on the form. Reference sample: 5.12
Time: 2.35
